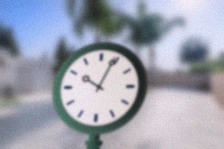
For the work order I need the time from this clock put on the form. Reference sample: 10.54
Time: 10.04
